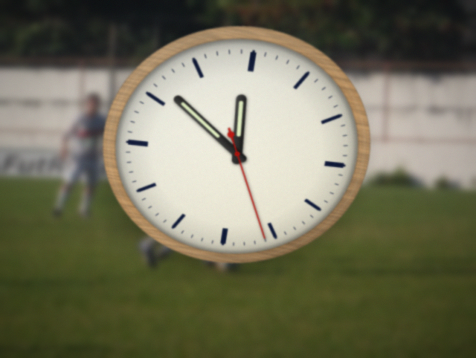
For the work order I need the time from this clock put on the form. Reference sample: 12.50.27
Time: 11.51.26
